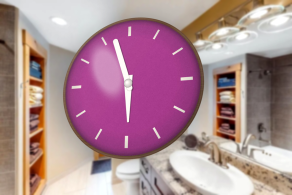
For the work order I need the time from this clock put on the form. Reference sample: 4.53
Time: 5.57
